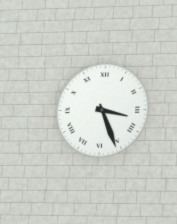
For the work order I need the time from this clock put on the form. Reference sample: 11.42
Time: 3.26
